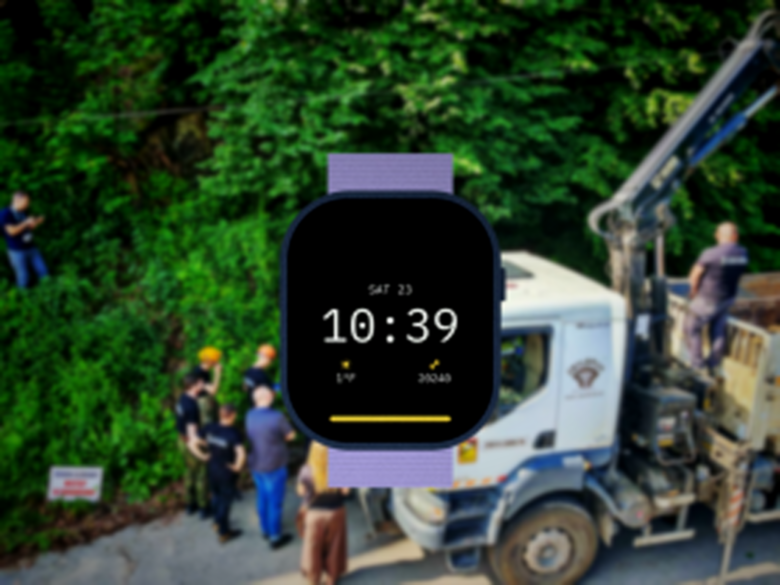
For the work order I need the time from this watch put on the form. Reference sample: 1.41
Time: 10.39
